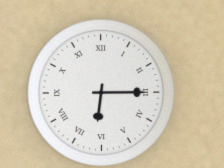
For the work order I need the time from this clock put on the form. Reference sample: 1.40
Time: 6.15
